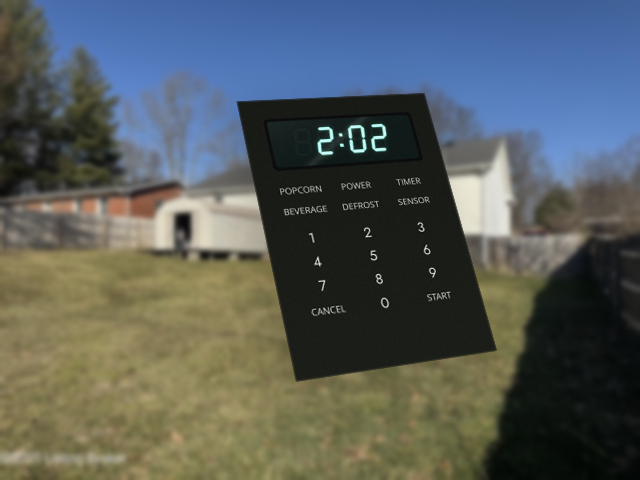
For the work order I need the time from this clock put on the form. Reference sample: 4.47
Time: 2.02
